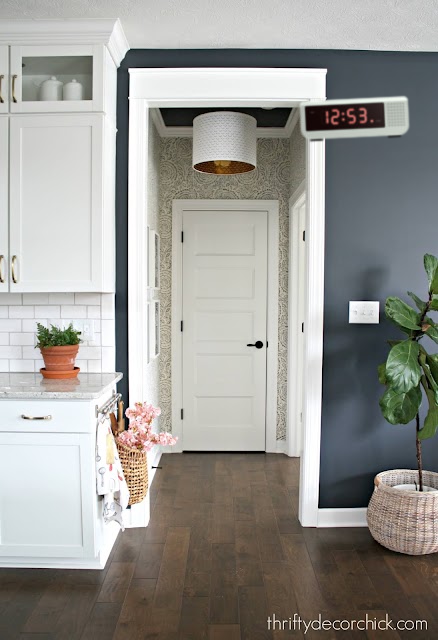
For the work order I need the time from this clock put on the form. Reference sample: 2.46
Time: 12.53
